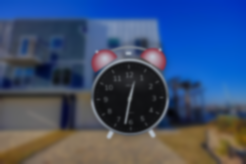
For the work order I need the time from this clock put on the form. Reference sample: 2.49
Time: 12.32
